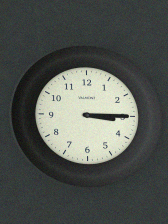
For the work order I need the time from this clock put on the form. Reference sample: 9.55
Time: 3.15
